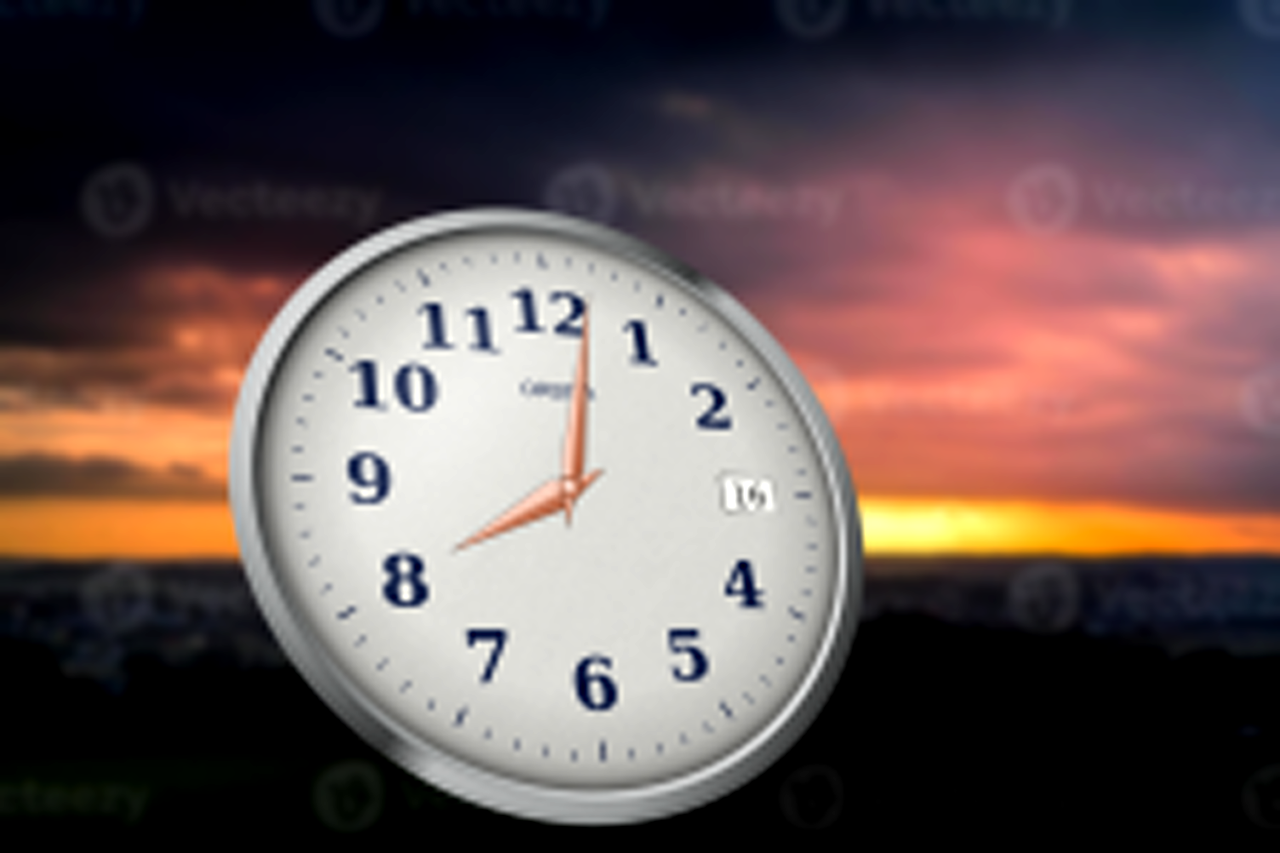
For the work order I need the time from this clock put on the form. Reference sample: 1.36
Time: 8.02
